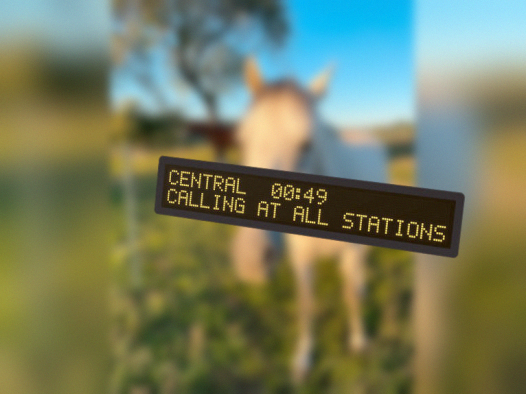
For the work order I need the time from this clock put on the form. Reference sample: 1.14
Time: 0.49
